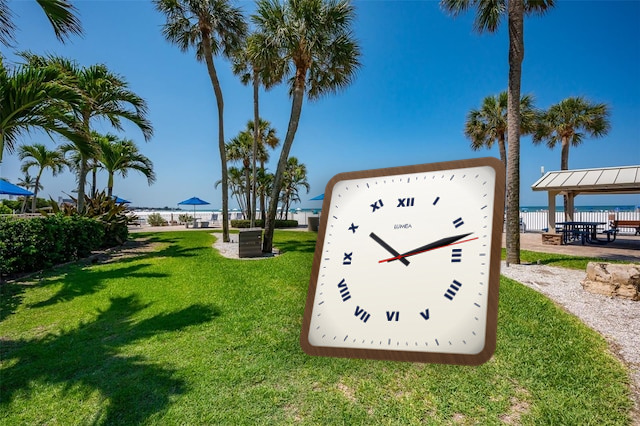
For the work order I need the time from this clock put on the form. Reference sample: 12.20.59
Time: 10.12.13
